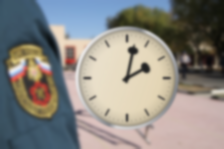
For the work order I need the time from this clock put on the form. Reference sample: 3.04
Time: 2.02
